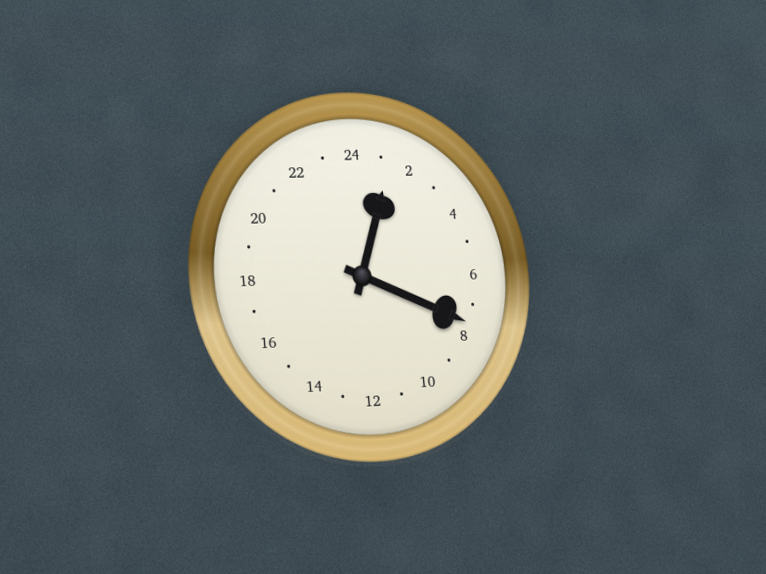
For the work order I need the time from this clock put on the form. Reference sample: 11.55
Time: 1.19
